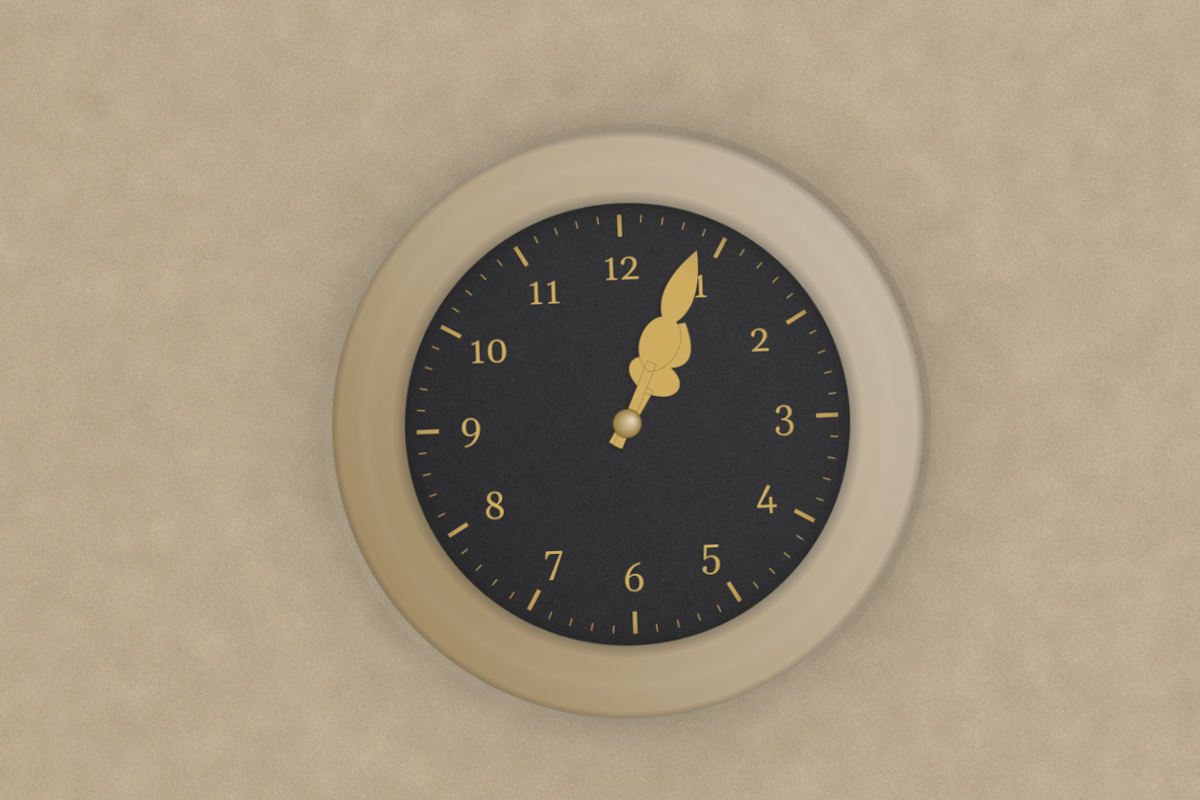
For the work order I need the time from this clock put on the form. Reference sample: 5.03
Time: 1.04
